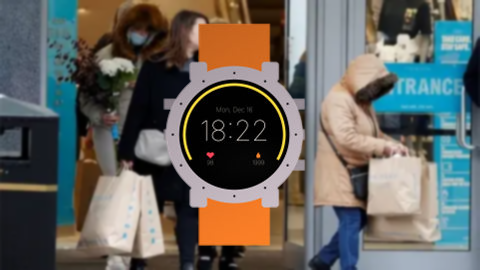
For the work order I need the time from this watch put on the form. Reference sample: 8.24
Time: 18.22
